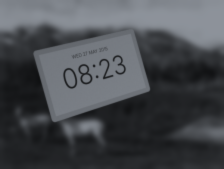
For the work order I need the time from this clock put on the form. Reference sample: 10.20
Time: 8.23
